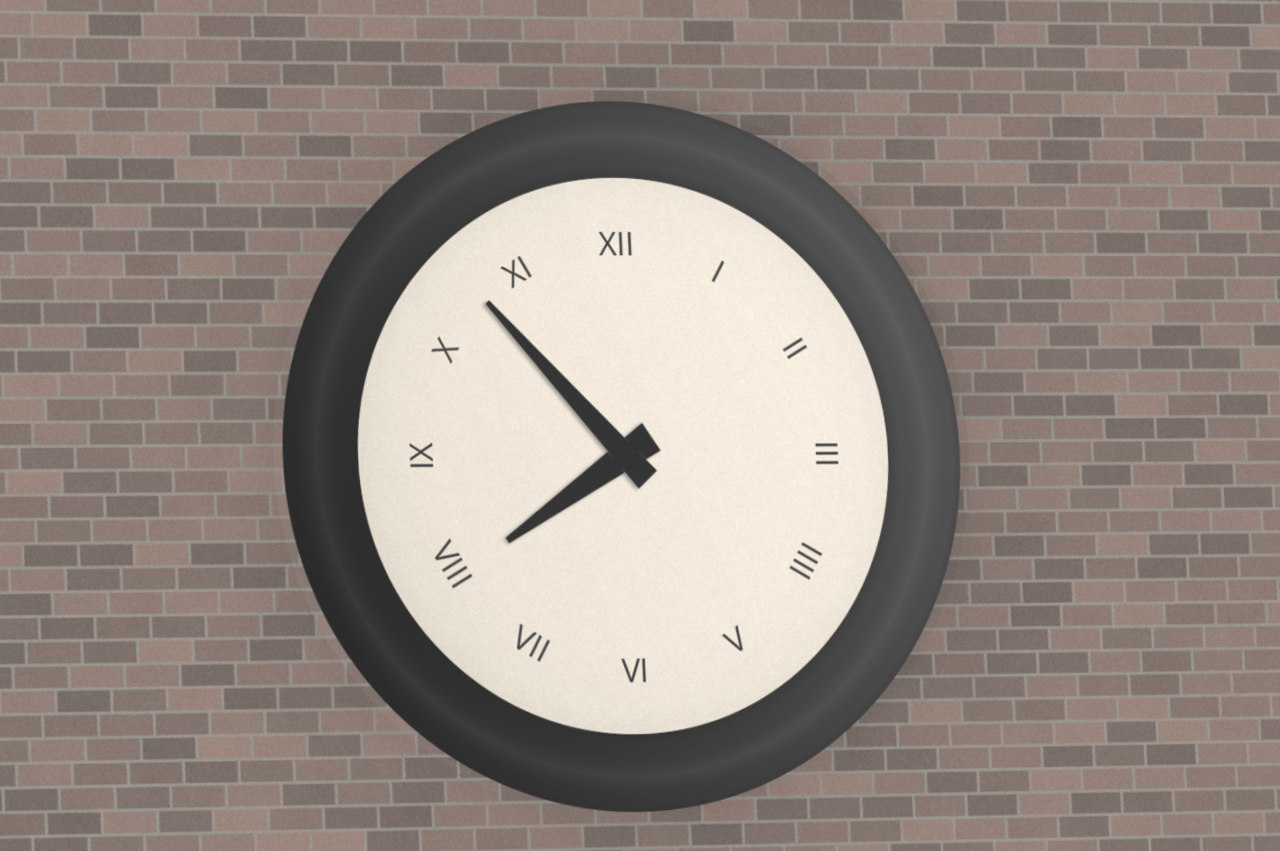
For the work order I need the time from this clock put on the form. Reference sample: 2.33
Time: 7.53
